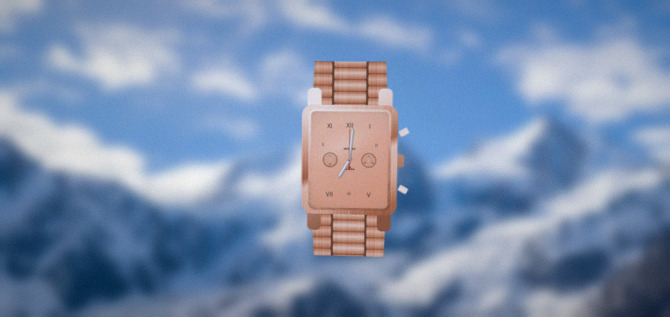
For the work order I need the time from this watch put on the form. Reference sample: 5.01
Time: 7.01
